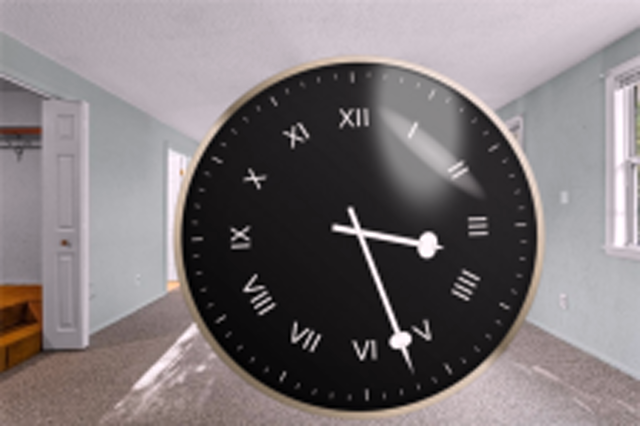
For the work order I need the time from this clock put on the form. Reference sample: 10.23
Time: 3.27
